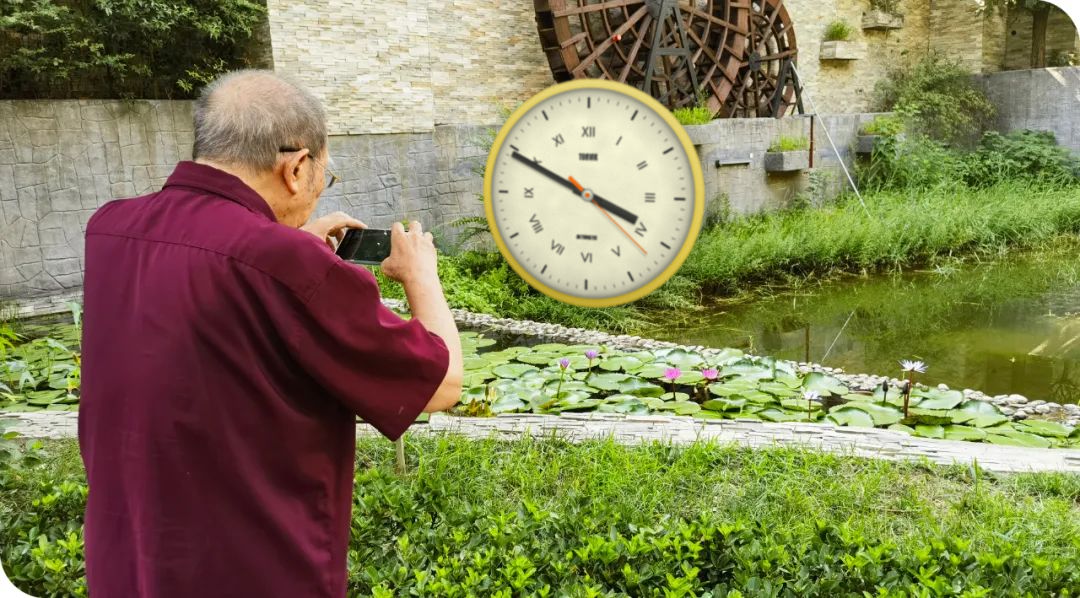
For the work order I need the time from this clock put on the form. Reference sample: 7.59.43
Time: 3.49.22
